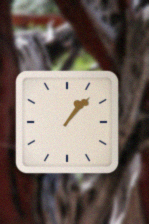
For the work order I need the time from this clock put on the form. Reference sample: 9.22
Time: 1.07
